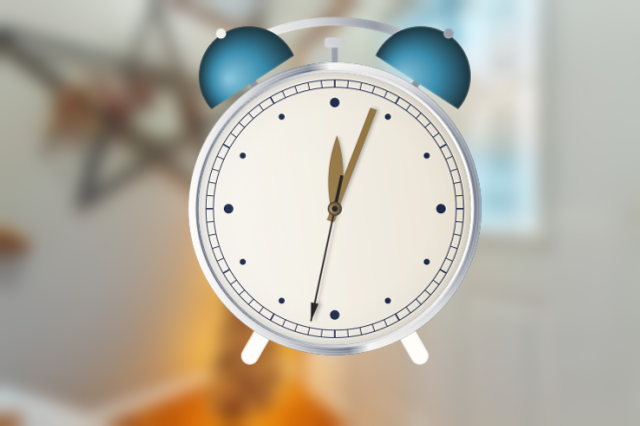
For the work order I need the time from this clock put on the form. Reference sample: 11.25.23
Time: 12.03.32
